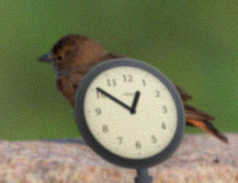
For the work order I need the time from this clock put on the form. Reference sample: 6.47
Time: 12.51
